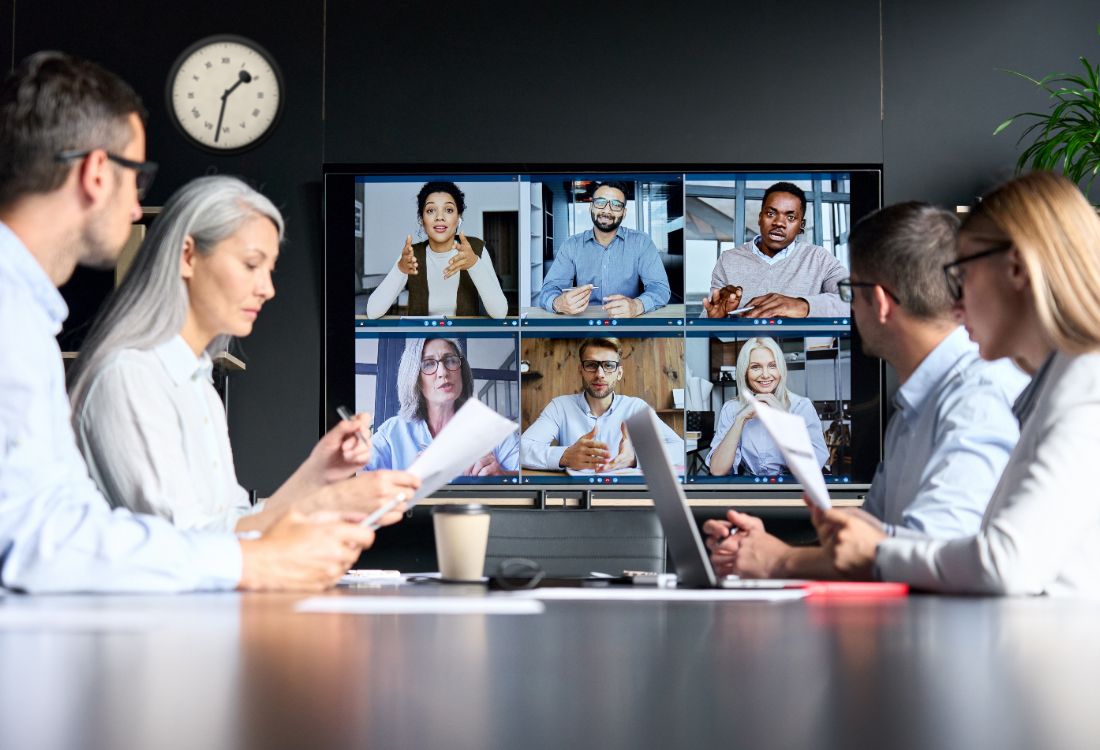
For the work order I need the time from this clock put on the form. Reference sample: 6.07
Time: 1.32
